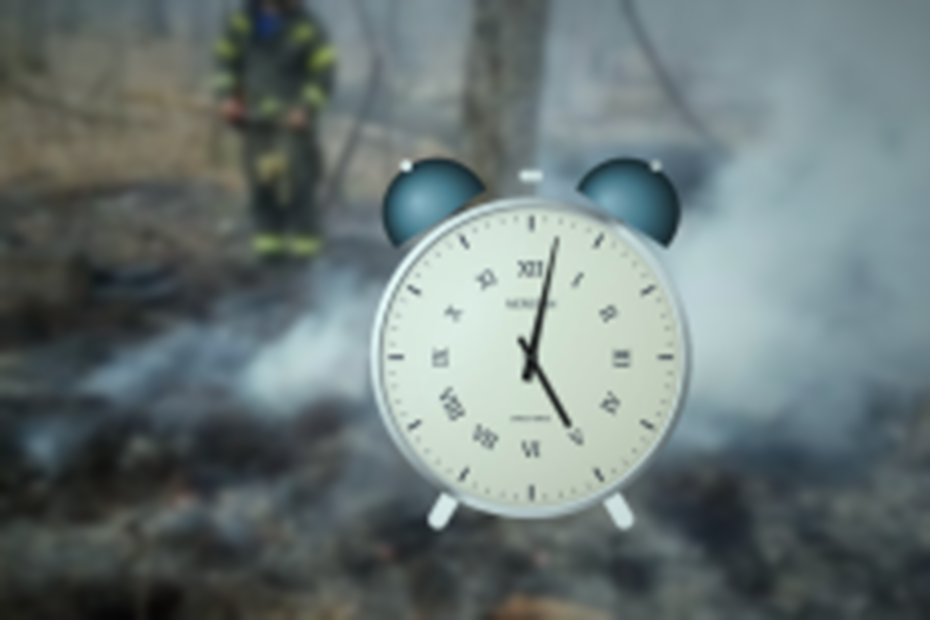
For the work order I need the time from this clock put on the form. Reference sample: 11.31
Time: 5.02
